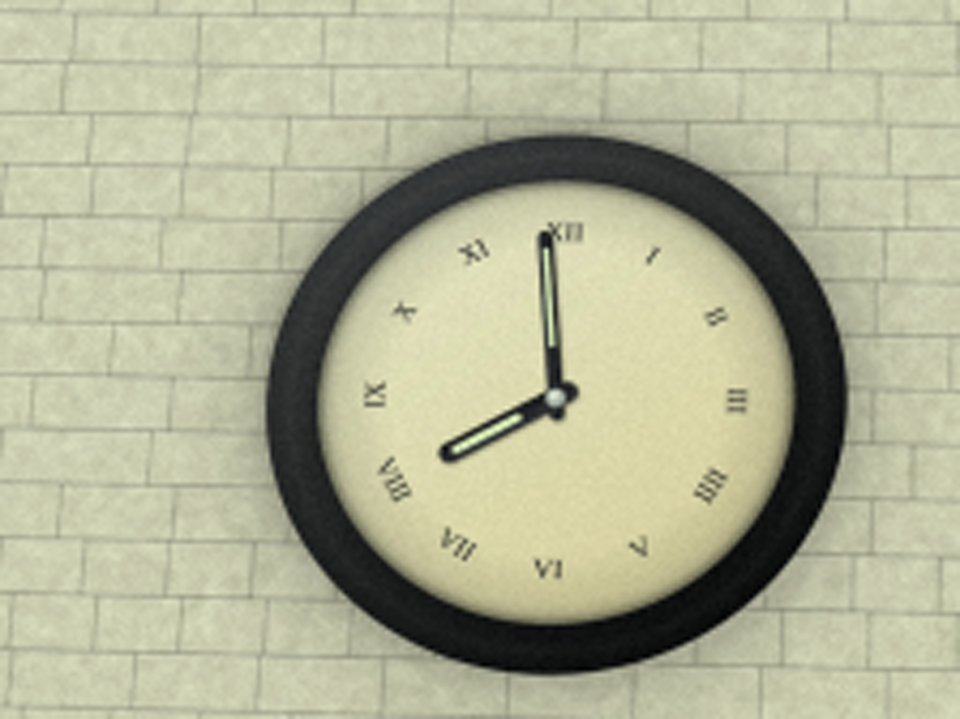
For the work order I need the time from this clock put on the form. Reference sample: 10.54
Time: 7.59
